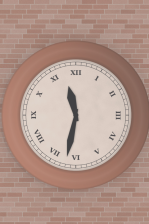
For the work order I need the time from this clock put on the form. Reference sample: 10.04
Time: 11.32
